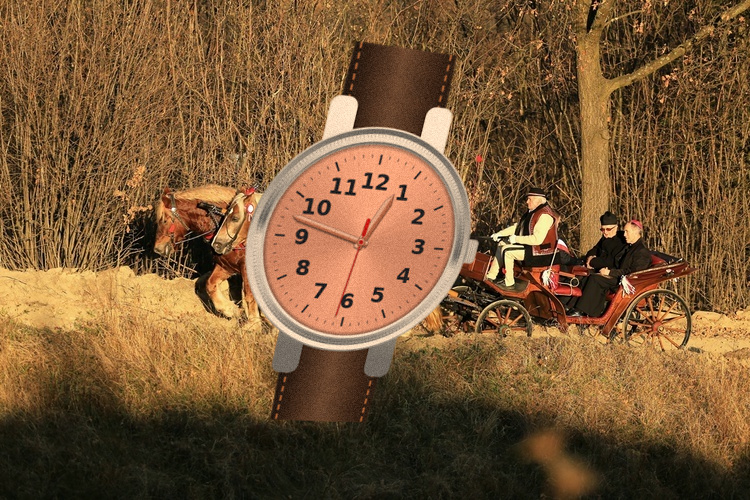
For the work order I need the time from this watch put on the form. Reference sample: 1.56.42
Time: 12.47.31
